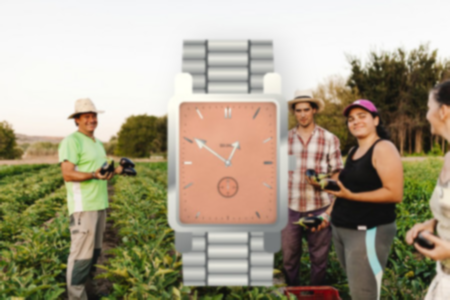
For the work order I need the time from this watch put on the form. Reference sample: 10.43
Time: 12.51
